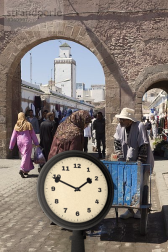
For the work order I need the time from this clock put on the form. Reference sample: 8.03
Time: 1.49
